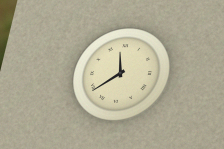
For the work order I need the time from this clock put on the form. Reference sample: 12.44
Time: 11.39
